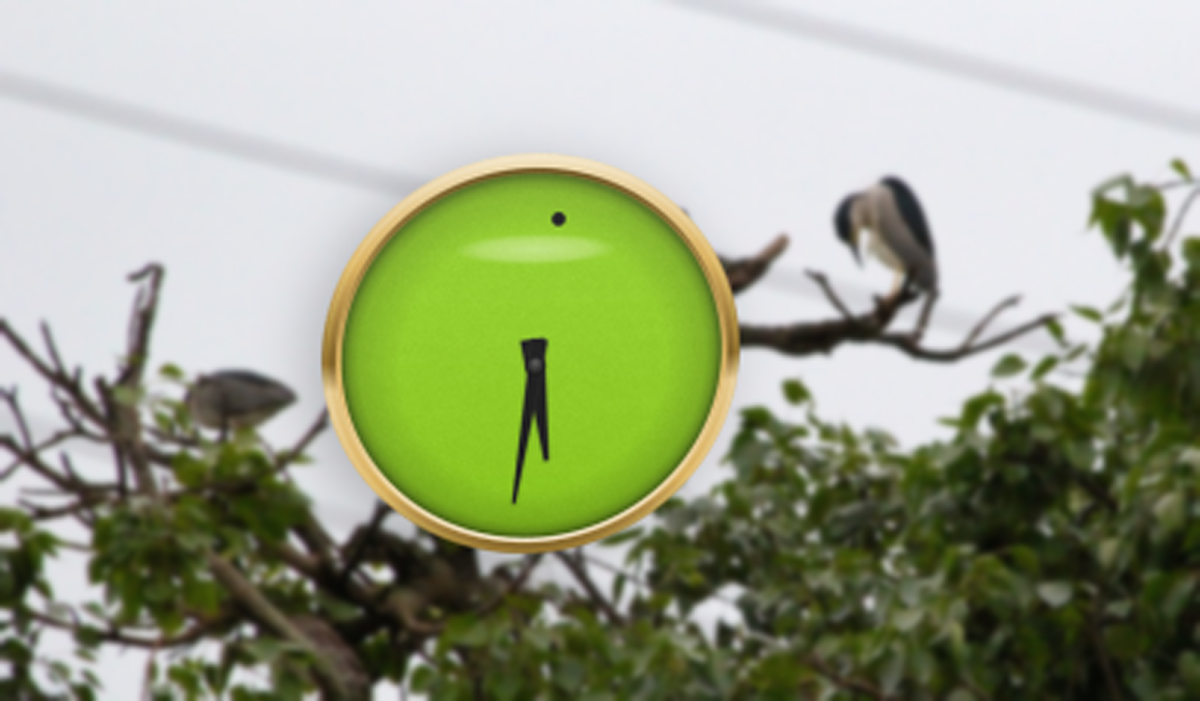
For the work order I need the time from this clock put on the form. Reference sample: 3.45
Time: 5.30
